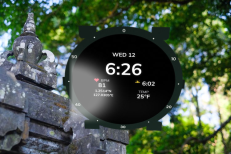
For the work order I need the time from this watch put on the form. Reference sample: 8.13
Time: 6.26
